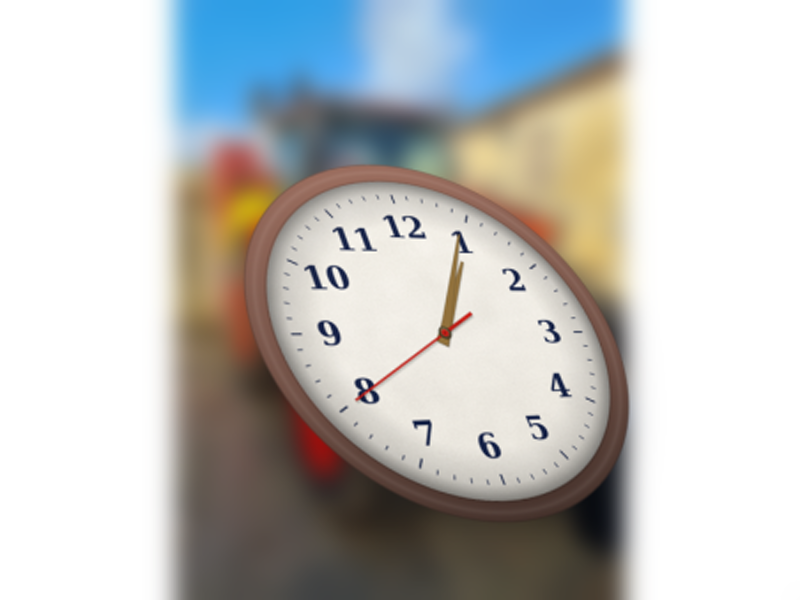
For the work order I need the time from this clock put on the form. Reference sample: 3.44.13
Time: 1.04.40
